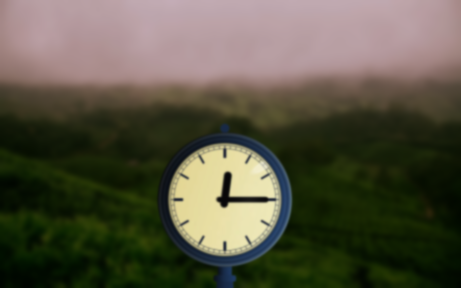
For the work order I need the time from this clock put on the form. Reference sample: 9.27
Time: 12.15
